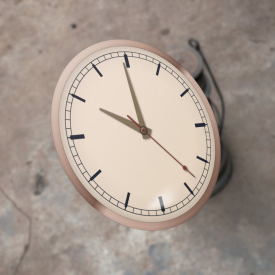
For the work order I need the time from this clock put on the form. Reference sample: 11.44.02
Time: 9.59.23
